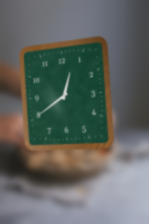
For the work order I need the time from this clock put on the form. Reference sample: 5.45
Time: 12.40
